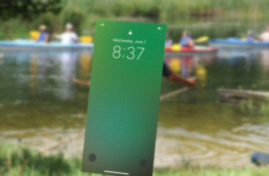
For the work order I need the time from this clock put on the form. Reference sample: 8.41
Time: 8.37
